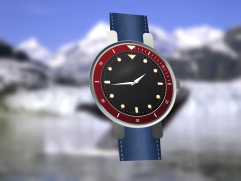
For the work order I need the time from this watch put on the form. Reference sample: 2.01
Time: 1.44
